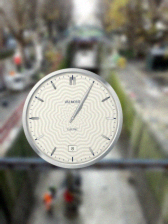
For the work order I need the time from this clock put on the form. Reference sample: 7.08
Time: 1.05
